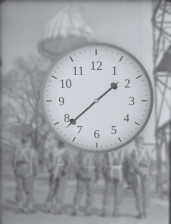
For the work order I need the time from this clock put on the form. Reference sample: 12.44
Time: 1.38
